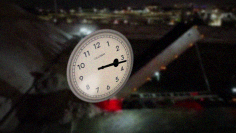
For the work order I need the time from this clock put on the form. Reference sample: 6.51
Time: 3.17
